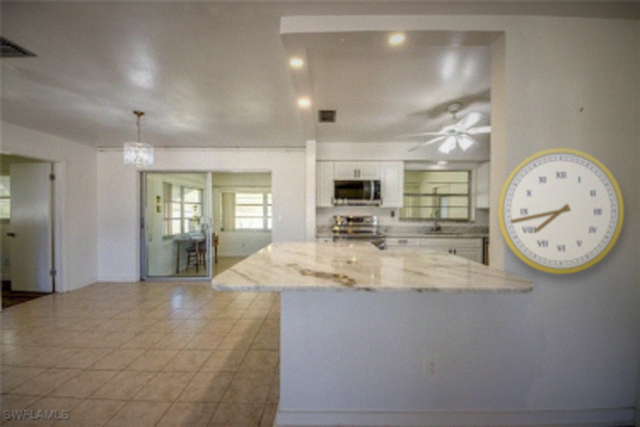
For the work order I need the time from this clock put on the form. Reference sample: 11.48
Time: 7.43
